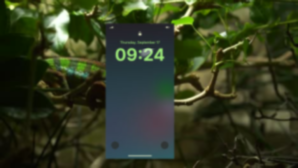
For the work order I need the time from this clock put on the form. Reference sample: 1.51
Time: 9.24
